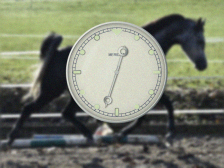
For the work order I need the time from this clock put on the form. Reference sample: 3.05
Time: 12.33
